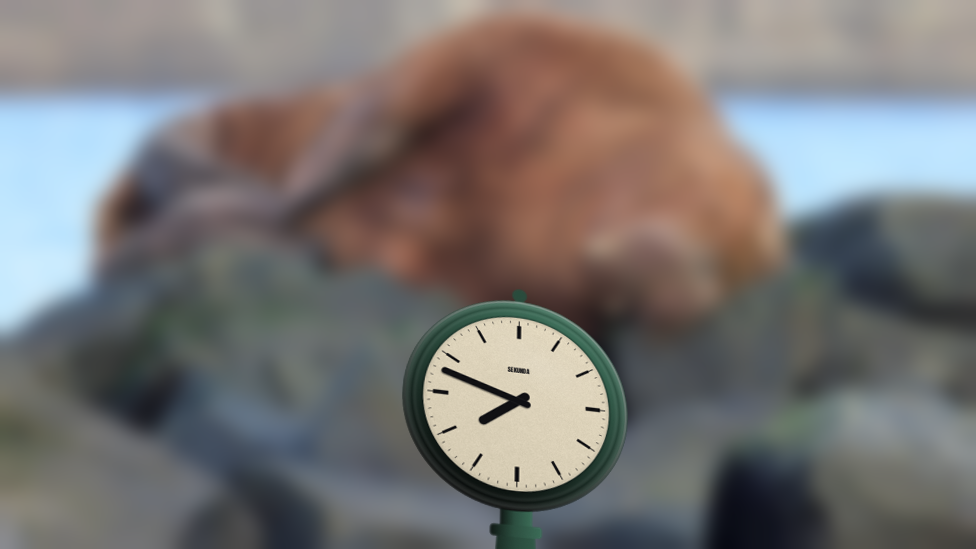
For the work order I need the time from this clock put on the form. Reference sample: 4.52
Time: 7.48
